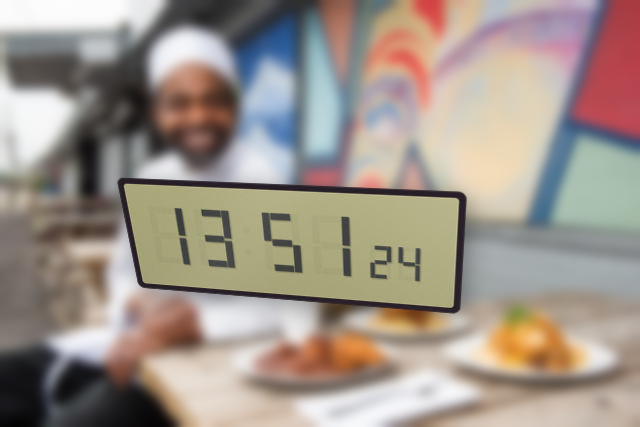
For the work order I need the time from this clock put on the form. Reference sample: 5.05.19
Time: 13.51.24
